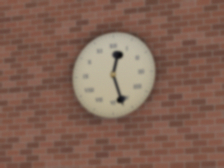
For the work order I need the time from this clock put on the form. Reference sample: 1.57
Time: 12.27
